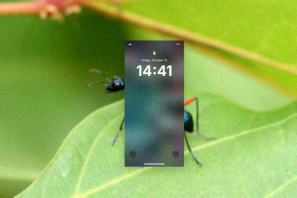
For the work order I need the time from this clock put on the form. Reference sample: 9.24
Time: 14.41
